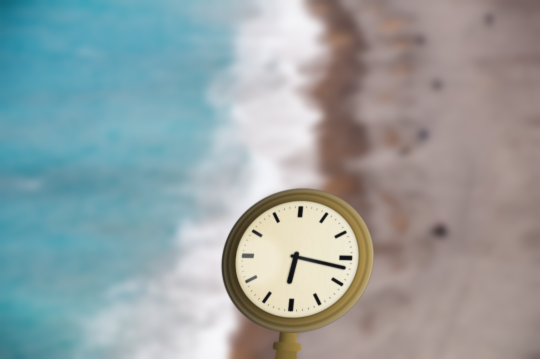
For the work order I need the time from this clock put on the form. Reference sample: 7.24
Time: 6.17
